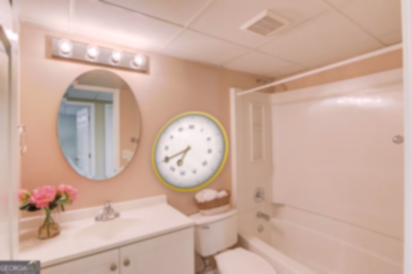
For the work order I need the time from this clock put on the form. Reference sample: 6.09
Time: 6.40
